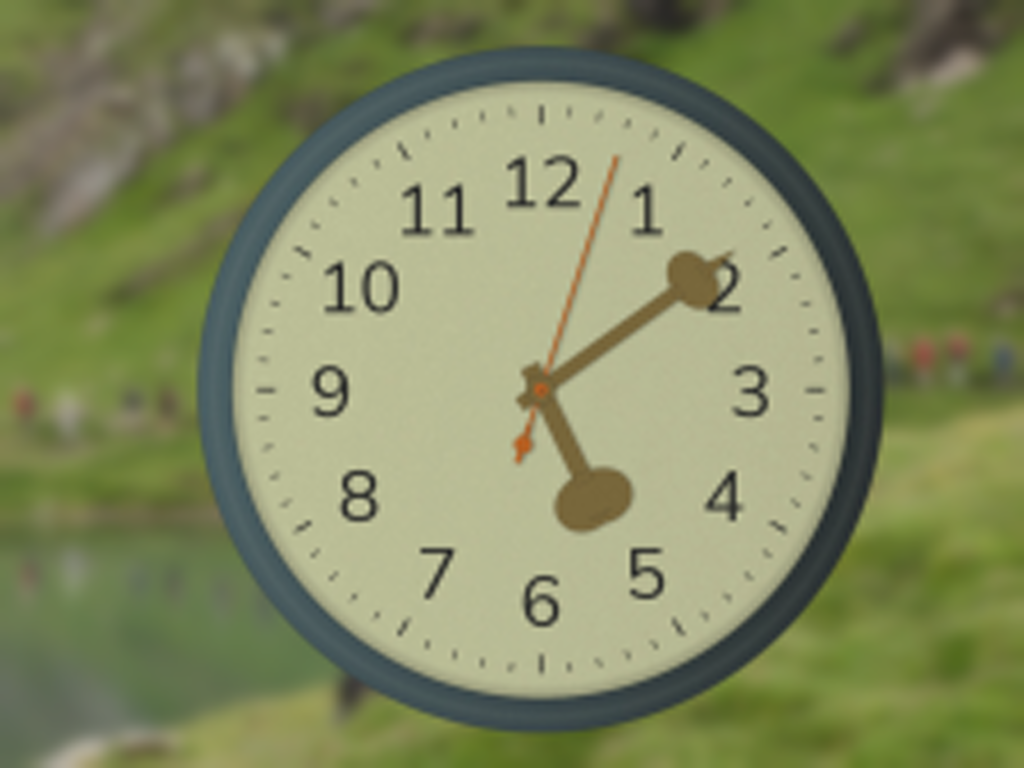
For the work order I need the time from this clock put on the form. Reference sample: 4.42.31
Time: 5.09.03
